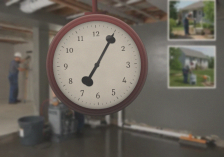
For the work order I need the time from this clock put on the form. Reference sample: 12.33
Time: 7.05
